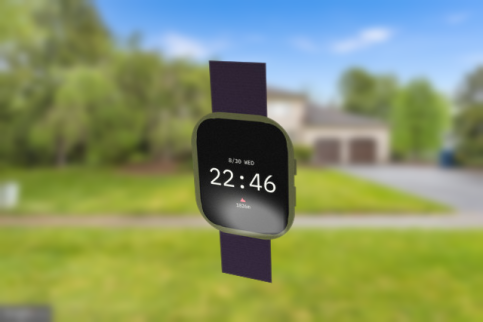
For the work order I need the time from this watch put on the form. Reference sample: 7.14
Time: 22.46
